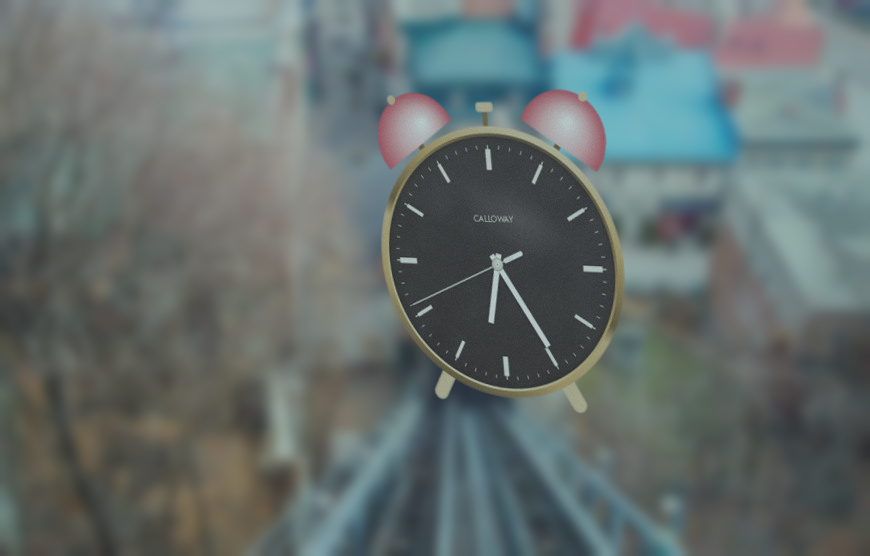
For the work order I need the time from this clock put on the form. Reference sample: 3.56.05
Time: 6.24.41
